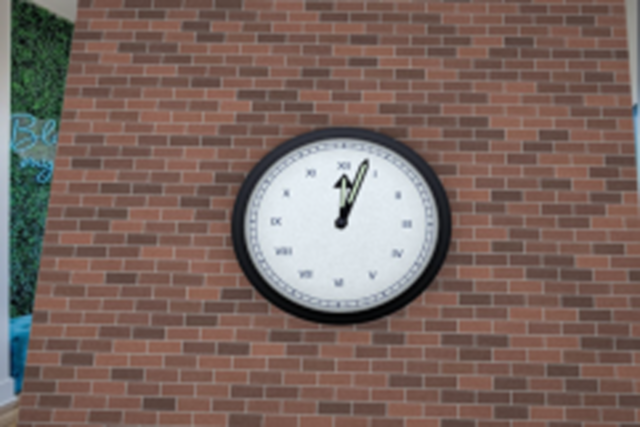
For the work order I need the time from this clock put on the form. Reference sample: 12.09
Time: 12.03
